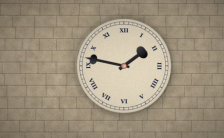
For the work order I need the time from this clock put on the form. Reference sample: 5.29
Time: 1.47
